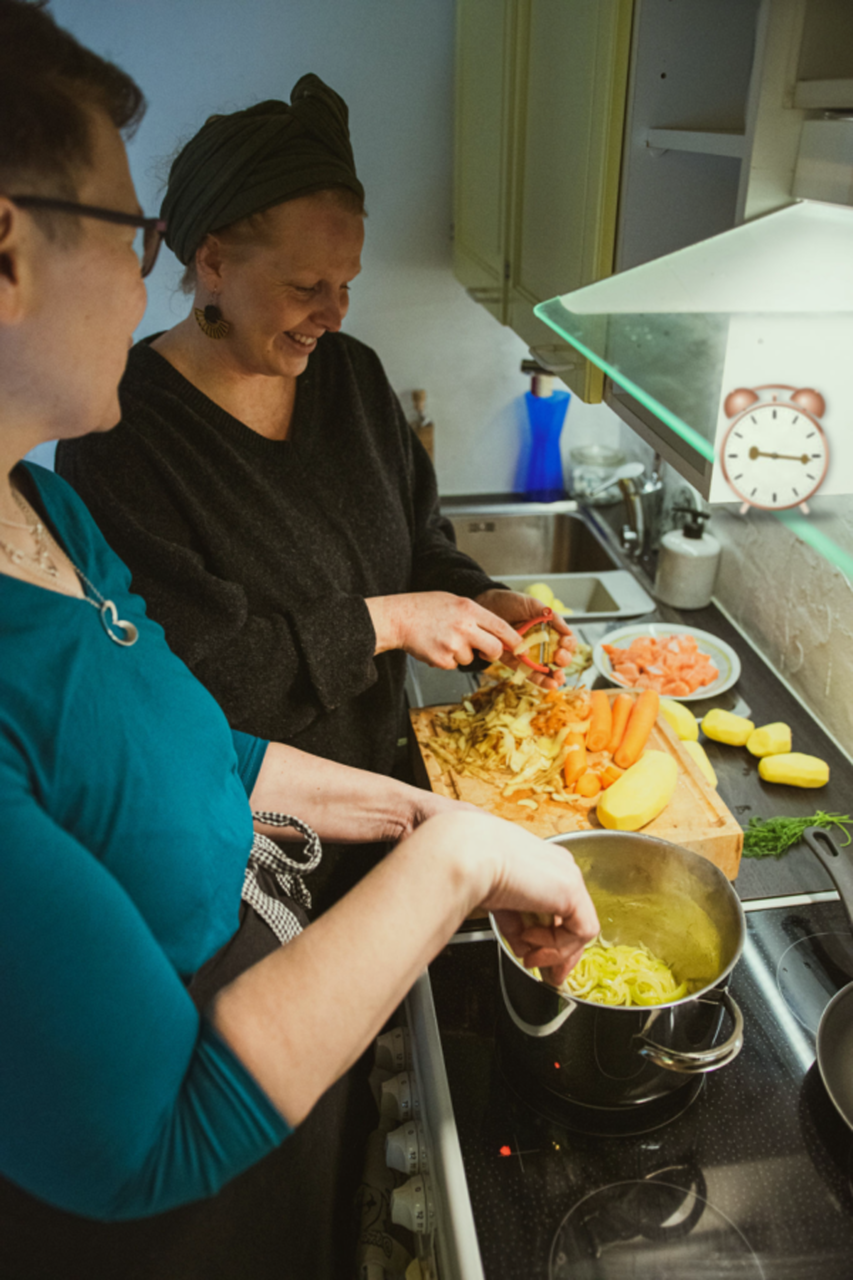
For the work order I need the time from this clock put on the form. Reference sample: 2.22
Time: 9.16
